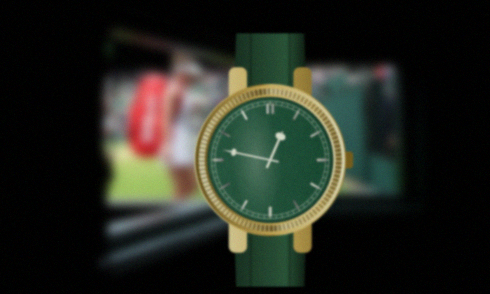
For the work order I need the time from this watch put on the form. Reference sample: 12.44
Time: 12.47
